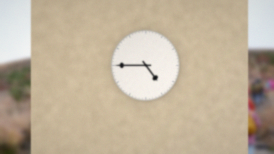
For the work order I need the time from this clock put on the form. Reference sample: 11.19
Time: 4.45
